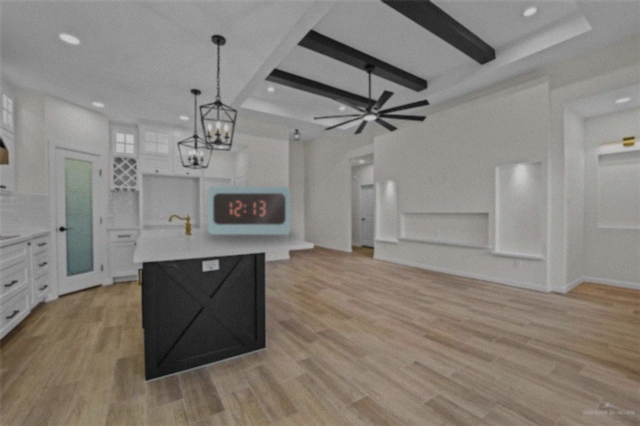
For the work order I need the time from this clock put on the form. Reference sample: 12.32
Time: 12.13
